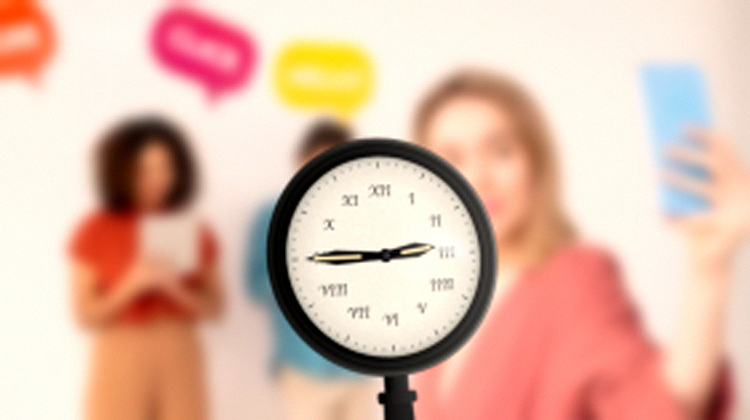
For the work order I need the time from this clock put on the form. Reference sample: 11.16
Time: 2.45
